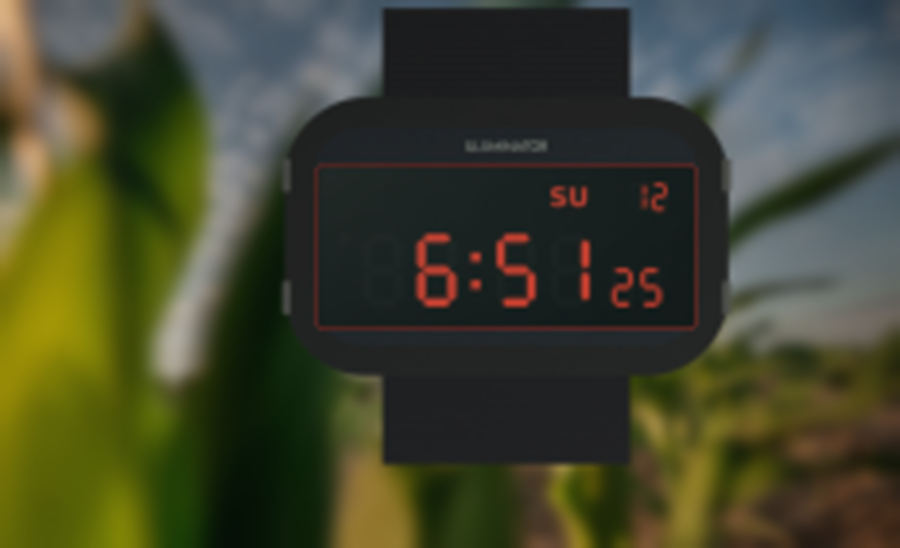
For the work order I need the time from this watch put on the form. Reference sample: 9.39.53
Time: 6.51.25
